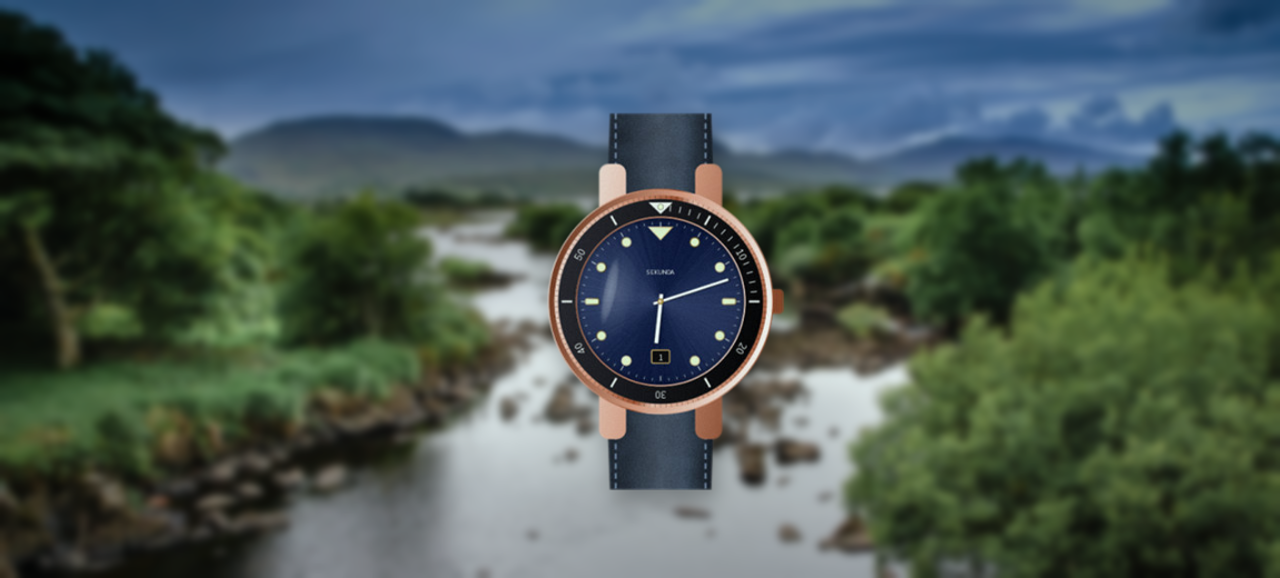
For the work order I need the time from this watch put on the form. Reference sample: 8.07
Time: 6.12
